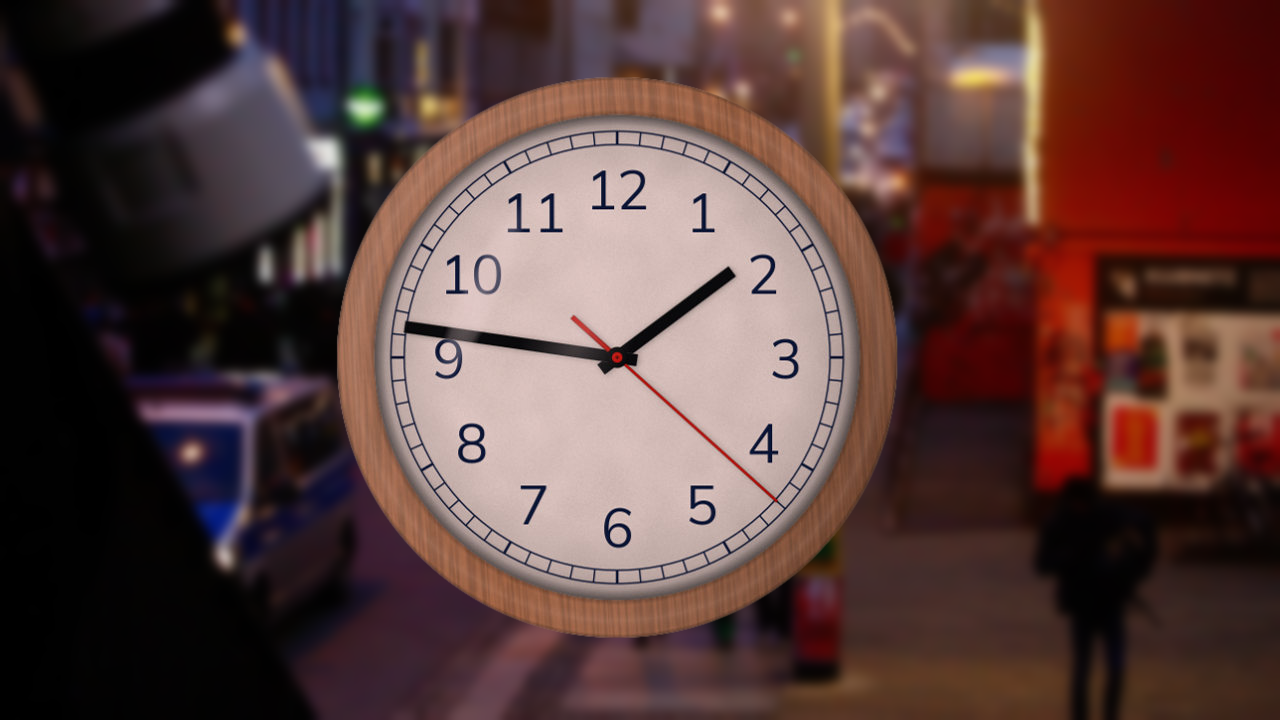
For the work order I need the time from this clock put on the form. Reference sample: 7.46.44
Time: 1.46.22
